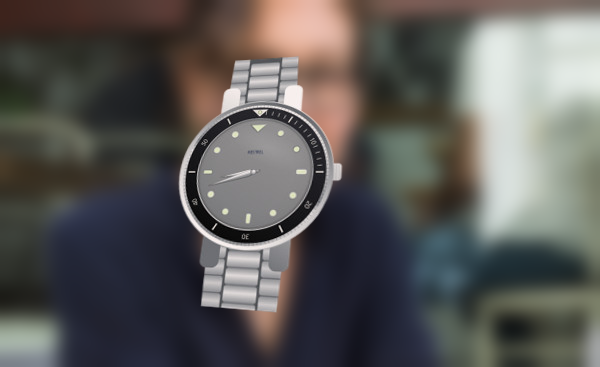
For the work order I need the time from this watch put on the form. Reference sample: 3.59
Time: 8.42
